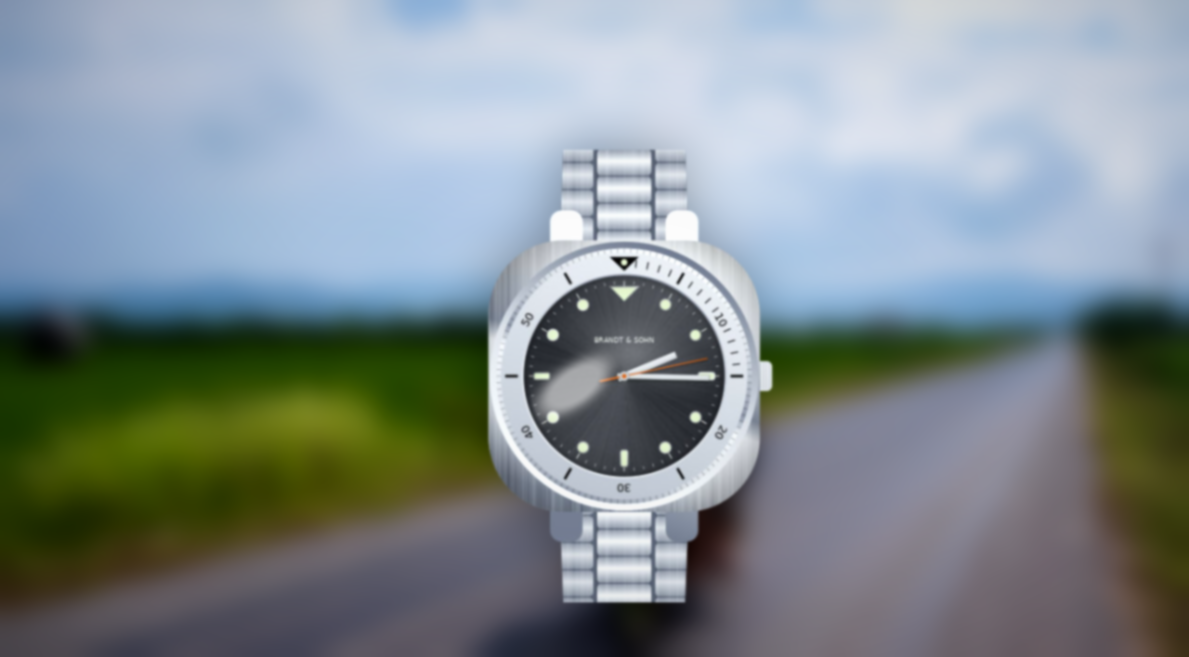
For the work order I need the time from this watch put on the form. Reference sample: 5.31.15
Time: 2.15.13
